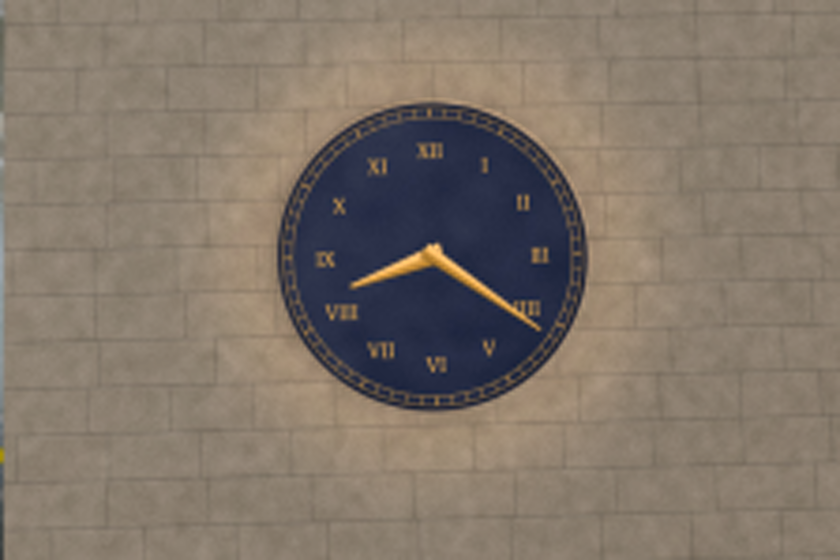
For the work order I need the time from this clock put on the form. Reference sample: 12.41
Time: 8.21
